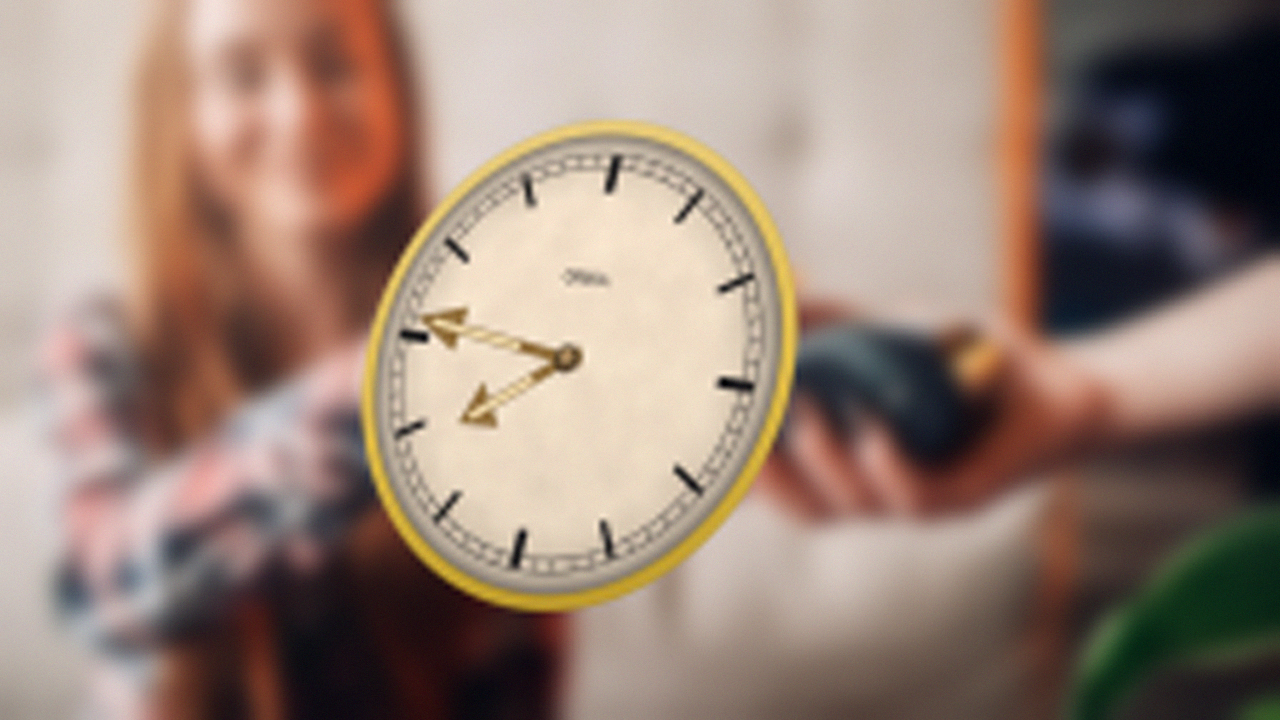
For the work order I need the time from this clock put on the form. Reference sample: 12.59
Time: 7.46
